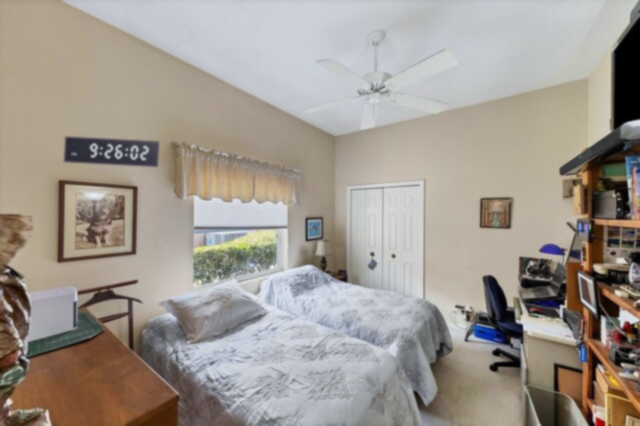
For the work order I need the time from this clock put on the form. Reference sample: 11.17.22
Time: 9.26.02
